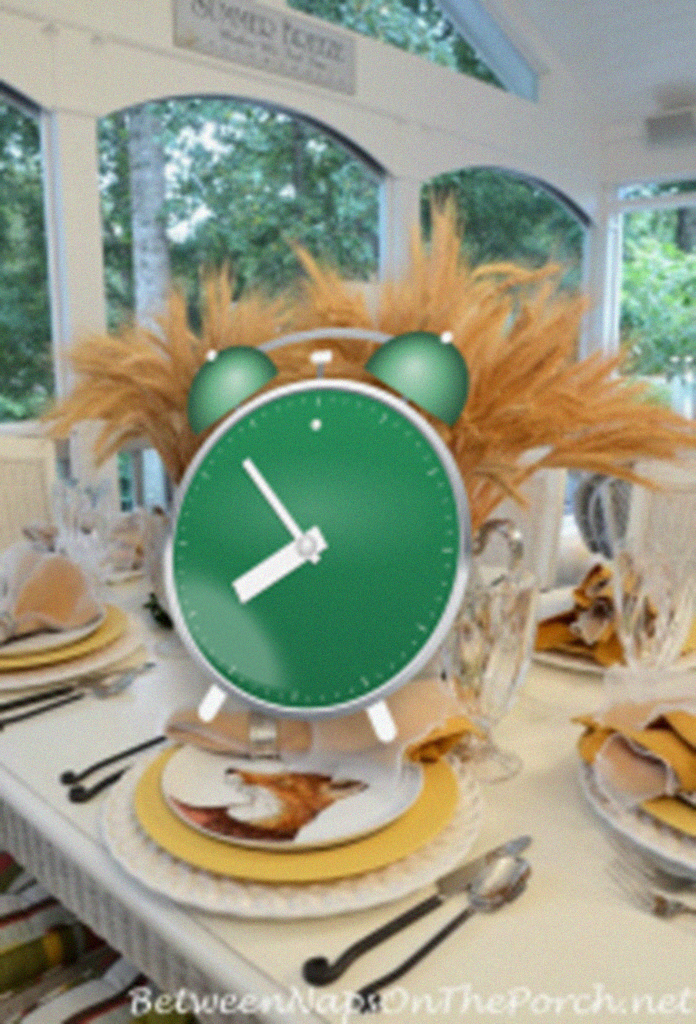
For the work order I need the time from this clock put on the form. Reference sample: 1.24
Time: 7.53
